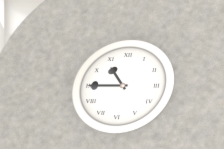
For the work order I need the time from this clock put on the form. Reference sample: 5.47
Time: 10.45
